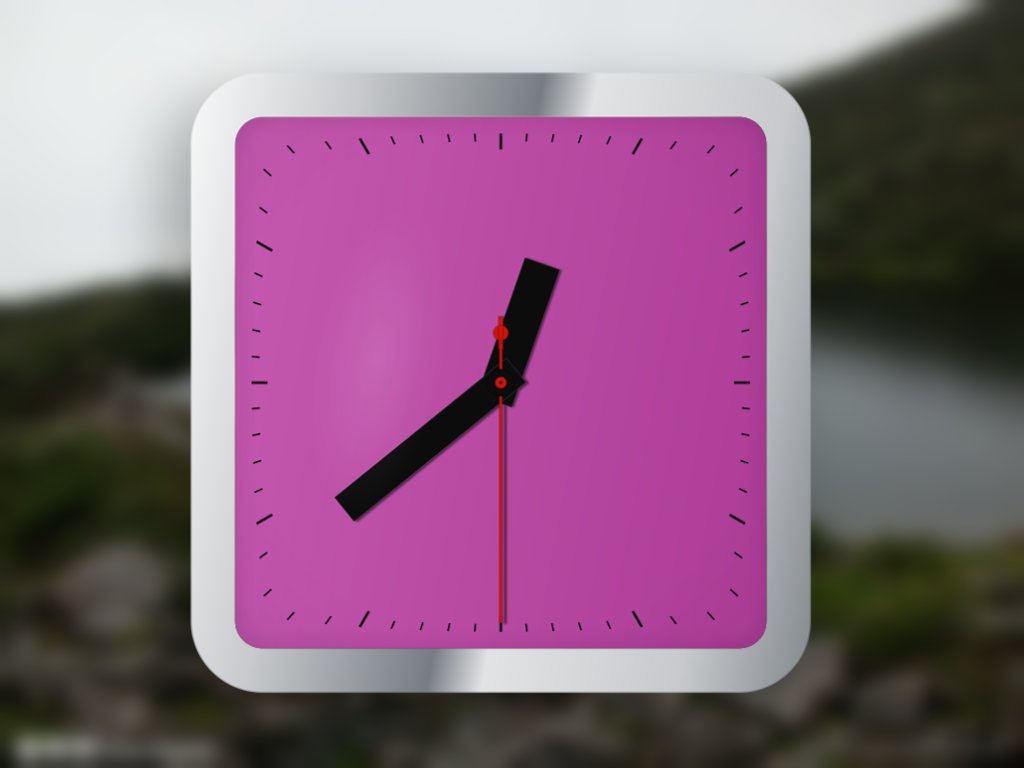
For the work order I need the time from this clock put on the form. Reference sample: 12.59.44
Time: 12.38.30
